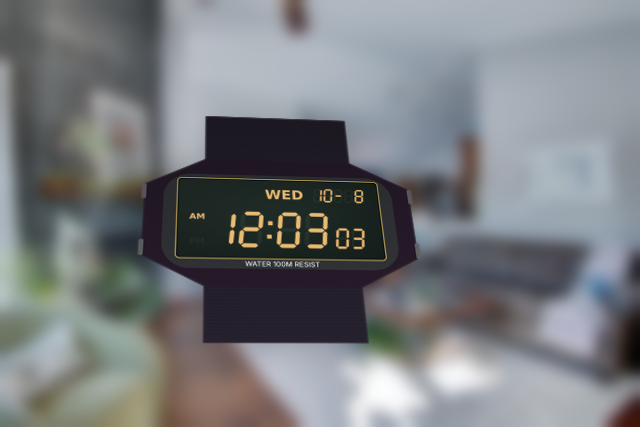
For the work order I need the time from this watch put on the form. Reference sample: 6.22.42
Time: 12.03.03
